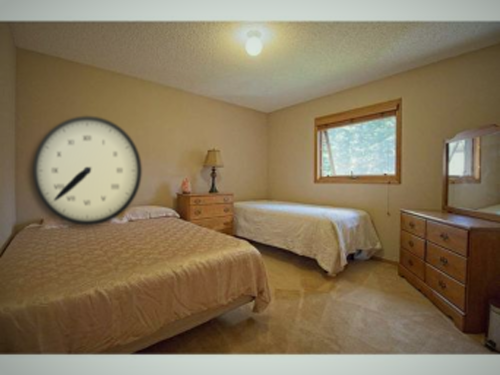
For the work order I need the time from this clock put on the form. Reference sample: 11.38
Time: 7.38
